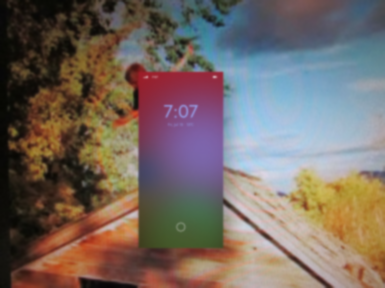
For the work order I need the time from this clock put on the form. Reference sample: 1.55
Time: 7.07
